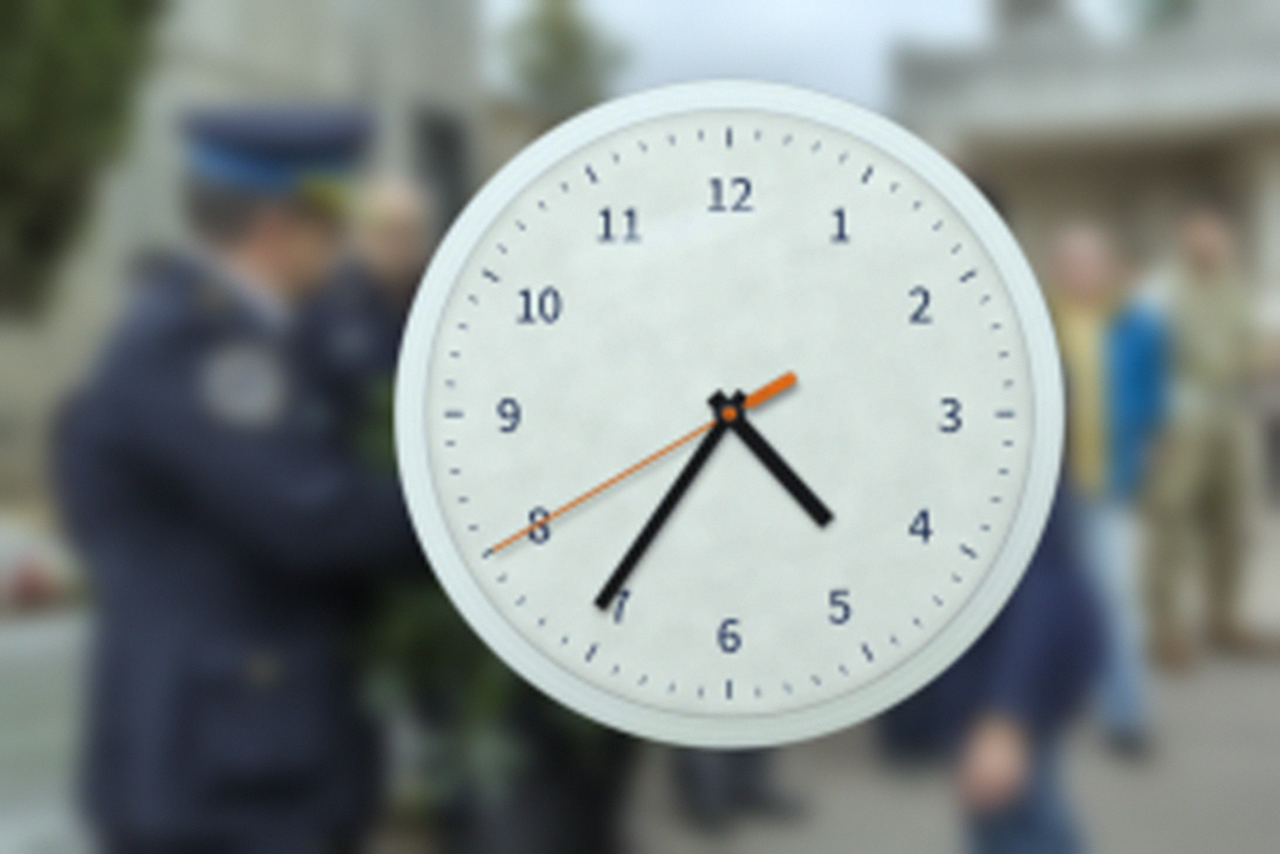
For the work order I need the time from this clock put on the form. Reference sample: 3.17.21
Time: 4.35.40
